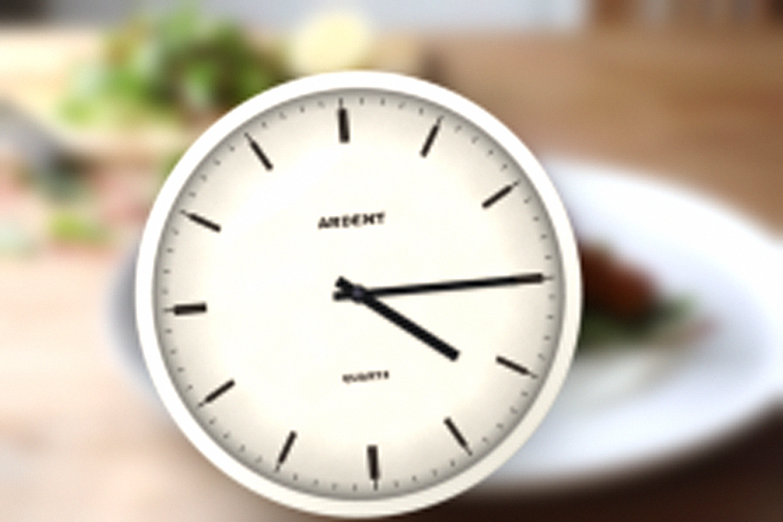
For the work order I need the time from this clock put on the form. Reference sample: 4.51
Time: 4.15
